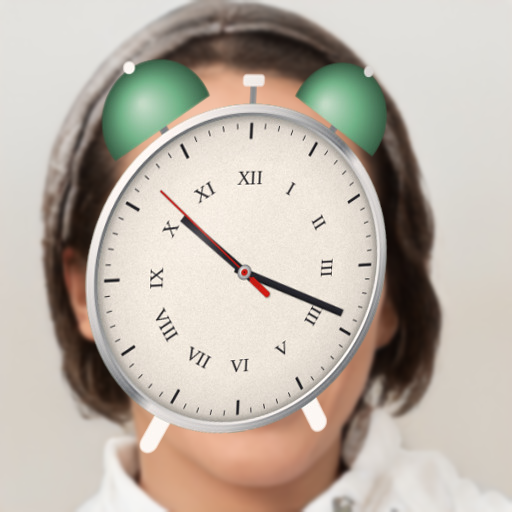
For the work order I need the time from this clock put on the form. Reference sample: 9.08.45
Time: 10.18.52
